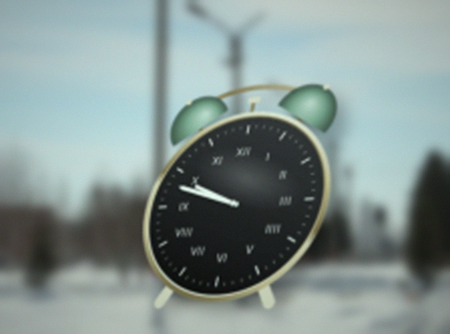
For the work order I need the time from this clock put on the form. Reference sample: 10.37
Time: 9.48
